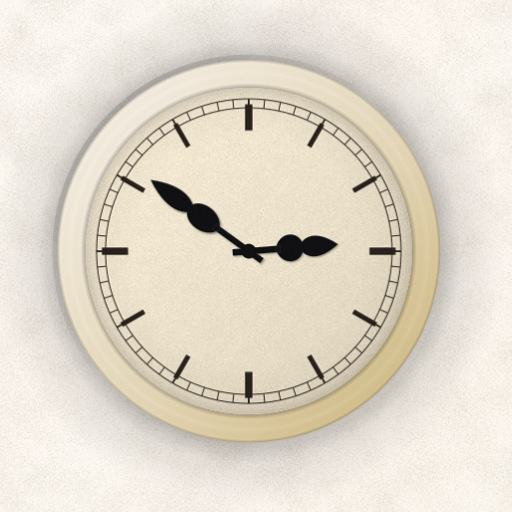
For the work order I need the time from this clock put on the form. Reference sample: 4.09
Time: 2.51
